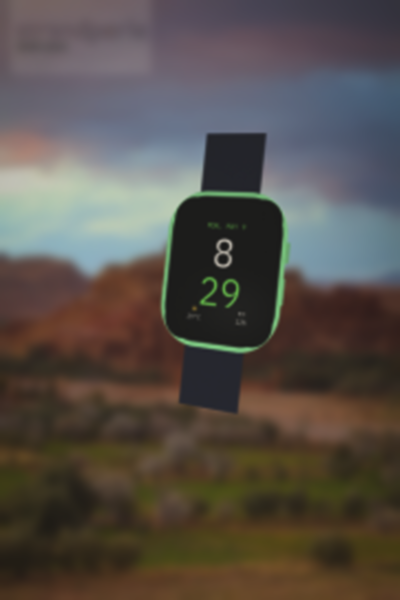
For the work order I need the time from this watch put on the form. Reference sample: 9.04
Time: 8.29
